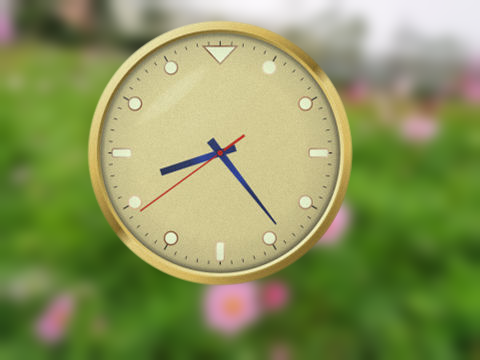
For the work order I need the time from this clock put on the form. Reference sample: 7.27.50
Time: 8.23.39
